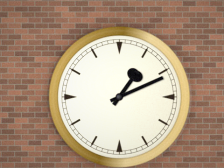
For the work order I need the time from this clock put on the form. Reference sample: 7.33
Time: 1.11
